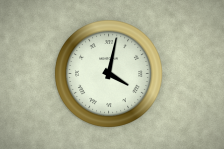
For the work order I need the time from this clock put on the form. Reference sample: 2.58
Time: 4.02
